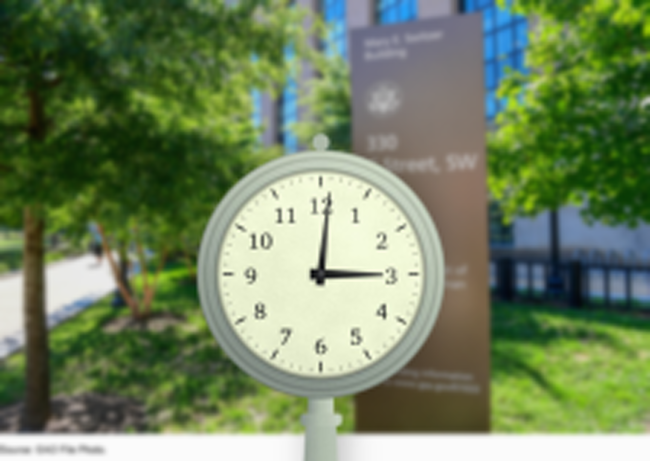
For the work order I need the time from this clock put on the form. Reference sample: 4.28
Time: 3.01
